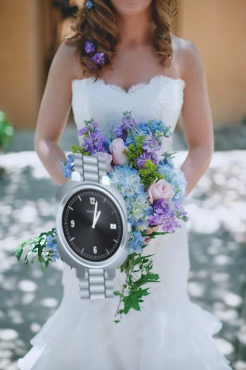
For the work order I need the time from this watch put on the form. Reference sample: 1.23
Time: 1.02
